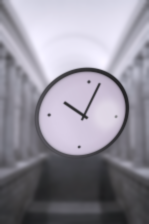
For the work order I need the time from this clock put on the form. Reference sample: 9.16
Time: 10.03
